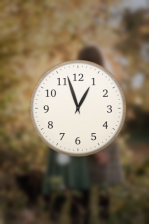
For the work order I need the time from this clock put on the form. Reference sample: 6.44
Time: 12.57
